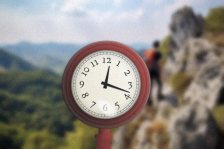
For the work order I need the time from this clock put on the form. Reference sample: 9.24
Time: 12.18
